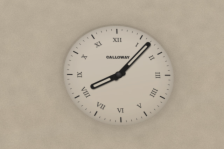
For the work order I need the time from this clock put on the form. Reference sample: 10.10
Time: 8.07
